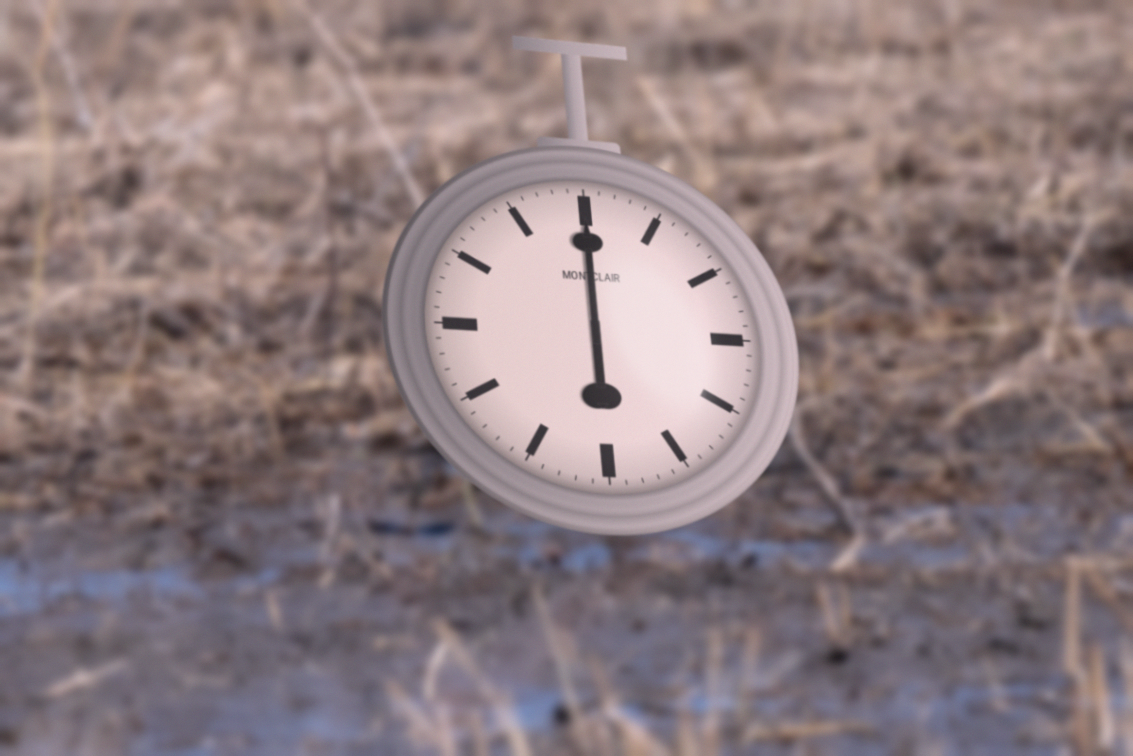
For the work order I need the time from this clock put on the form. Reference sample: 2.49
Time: 6.00
